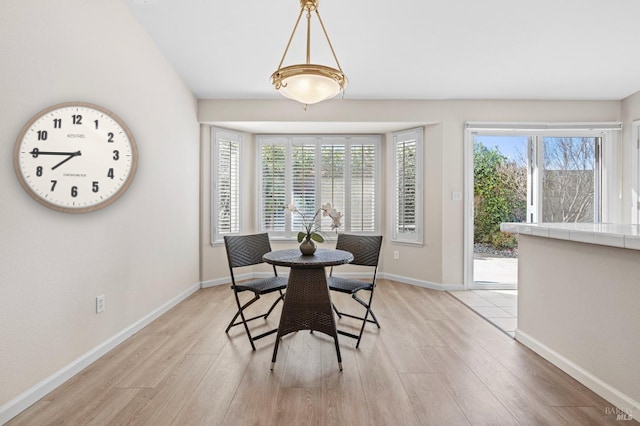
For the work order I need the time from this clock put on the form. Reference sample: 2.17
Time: 7.45
